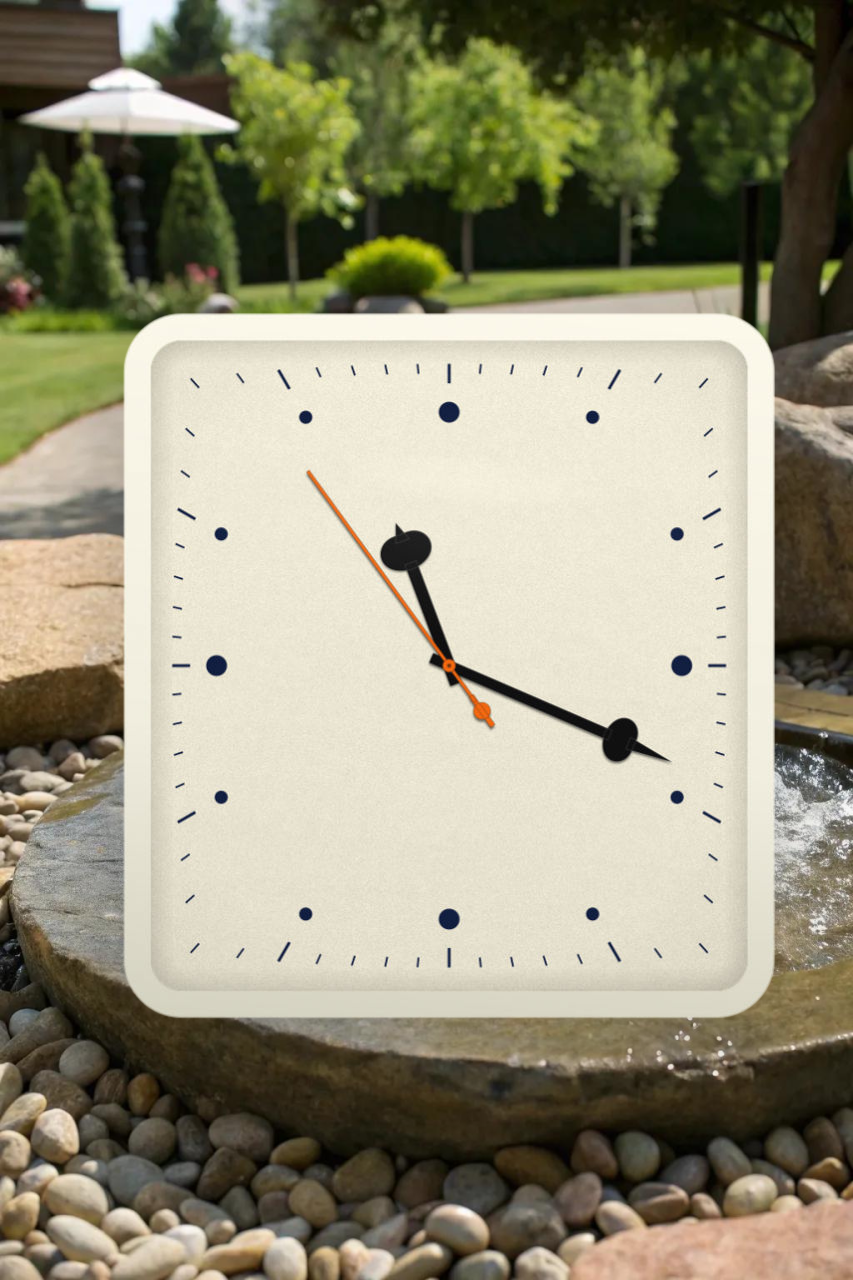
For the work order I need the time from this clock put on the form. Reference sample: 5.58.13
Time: 11.18.54
